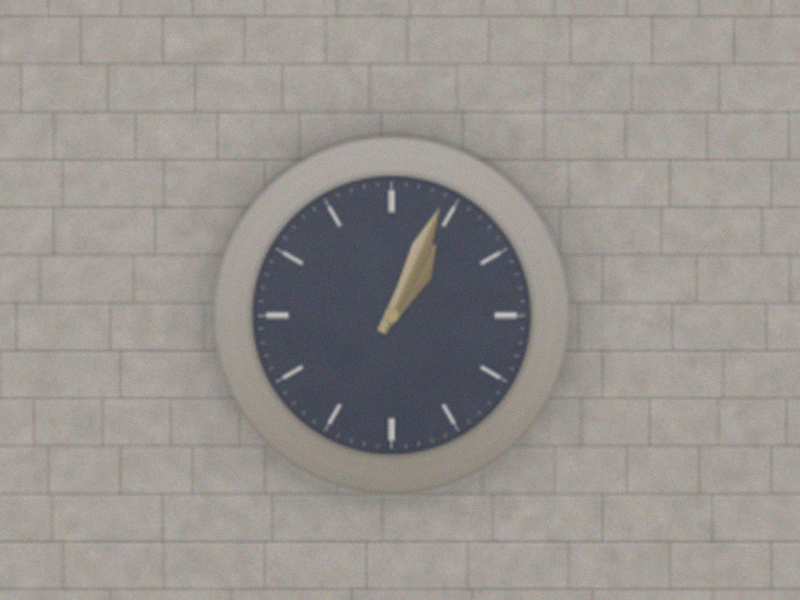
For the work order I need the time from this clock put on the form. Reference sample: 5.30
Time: 1.04
